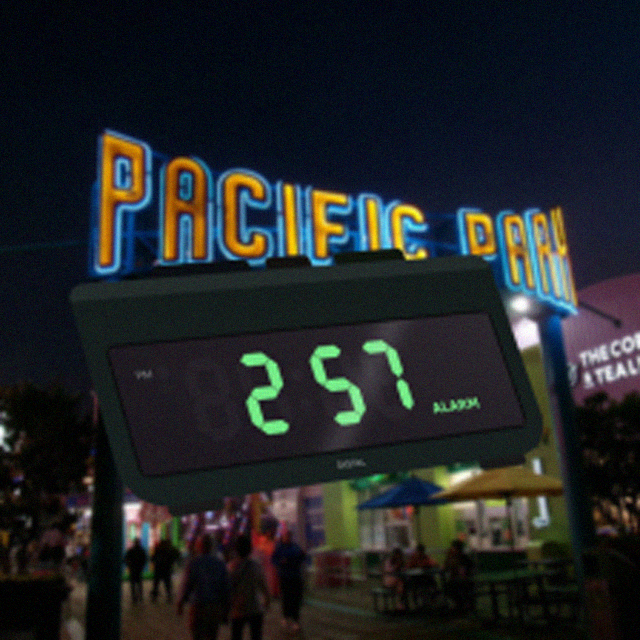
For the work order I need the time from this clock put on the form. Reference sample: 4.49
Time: 2.57
